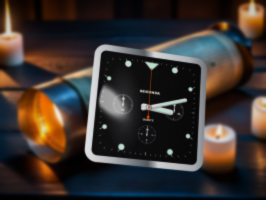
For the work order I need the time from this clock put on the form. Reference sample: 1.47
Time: 3.12
